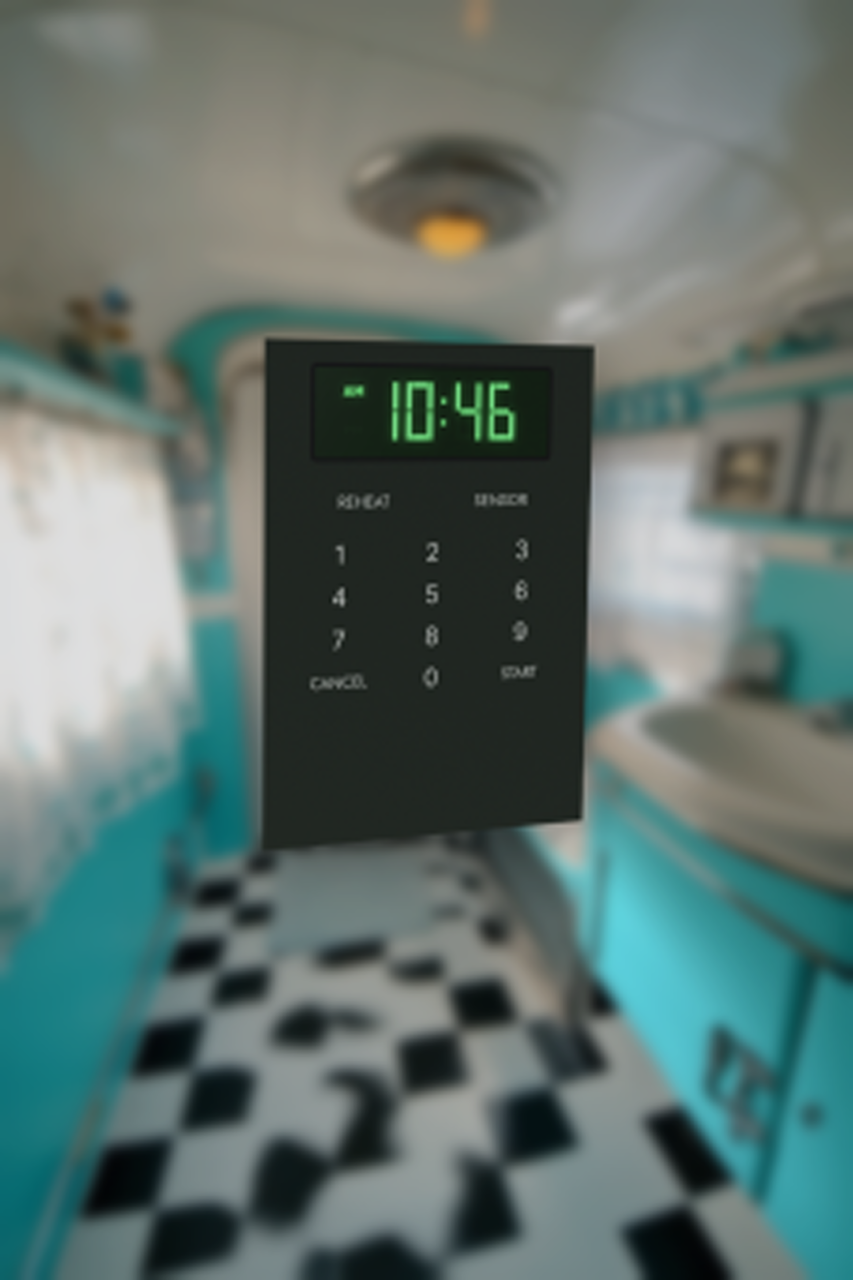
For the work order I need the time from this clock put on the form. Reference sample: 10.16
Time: 10.46
